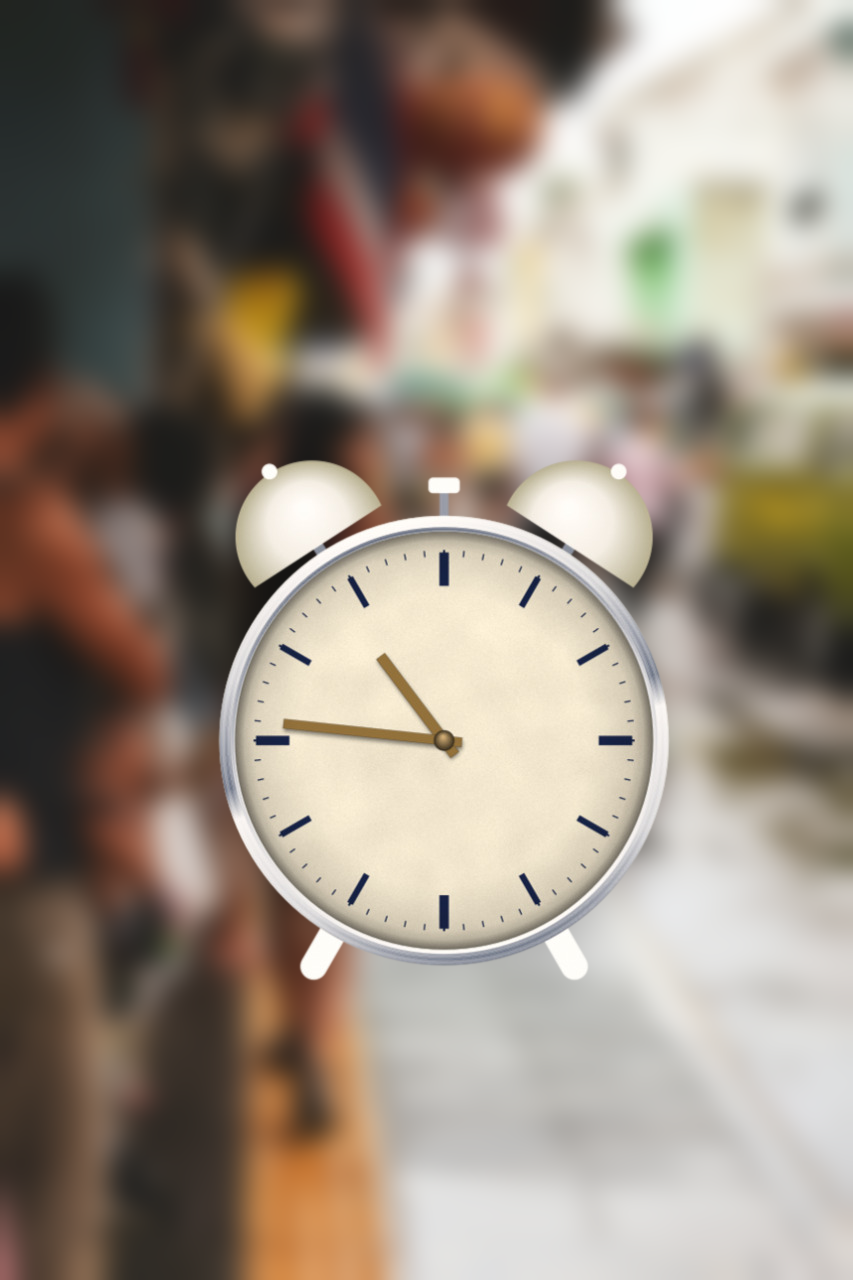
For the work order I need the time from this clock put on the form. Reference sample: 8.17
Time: 10.46
